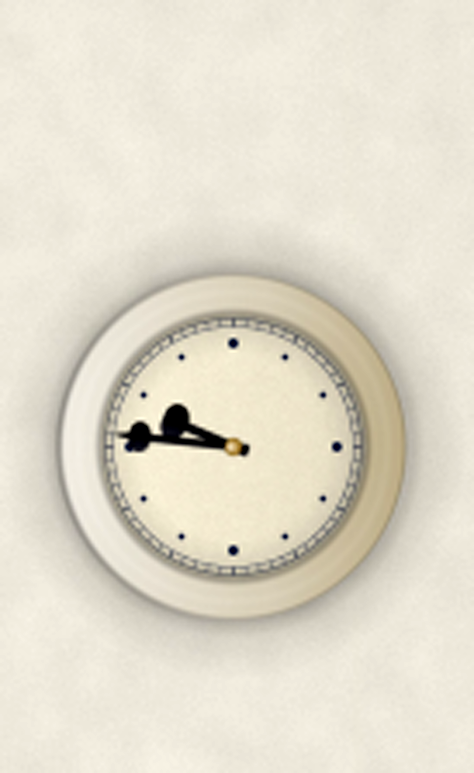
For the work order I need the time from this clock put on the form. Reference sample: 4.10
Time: 9.46
